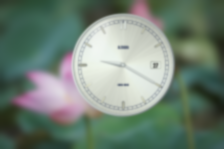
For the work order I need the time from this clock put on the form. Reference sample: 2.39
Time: 9.20
